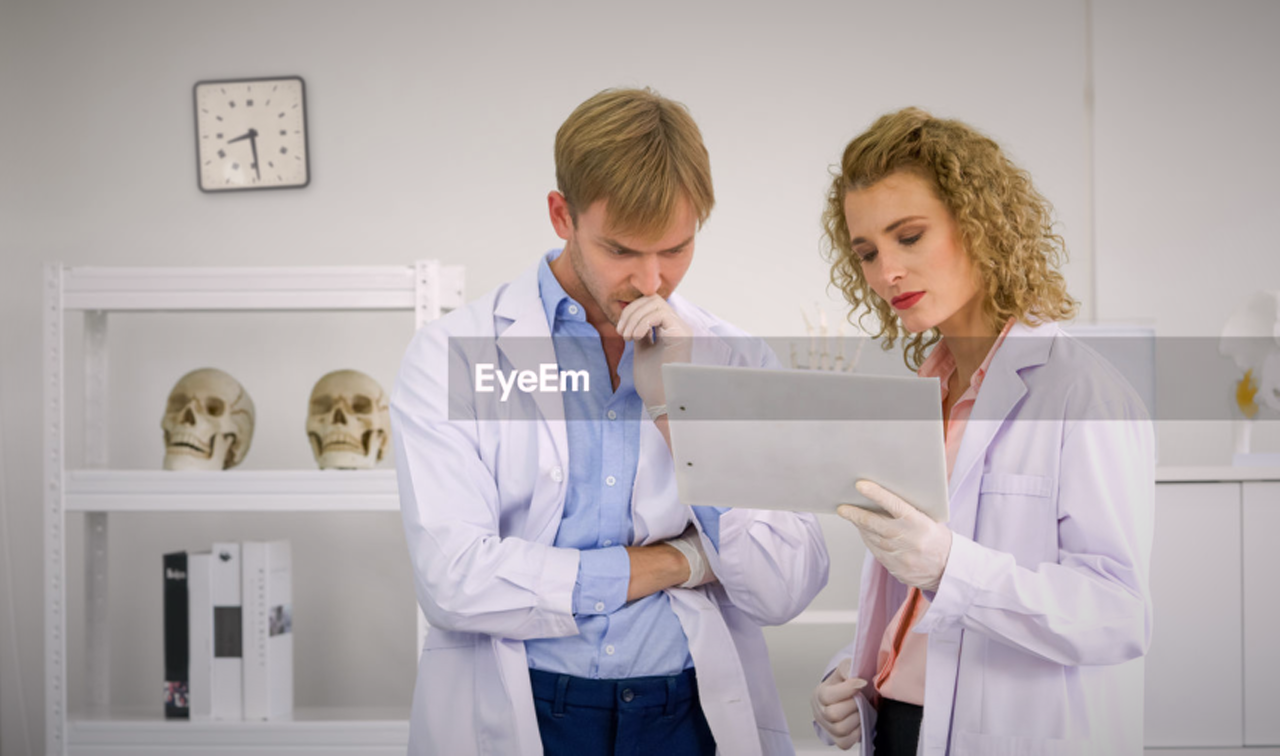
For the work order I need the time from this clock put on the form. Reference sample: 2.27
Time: 8.29
